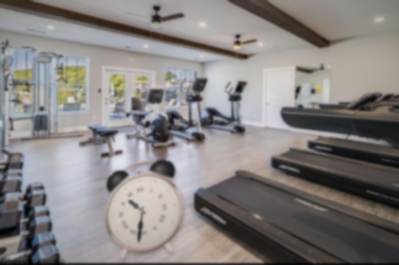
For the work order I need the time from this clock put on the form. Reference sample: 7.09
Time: 10.32
